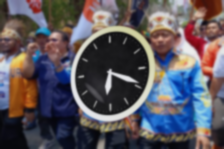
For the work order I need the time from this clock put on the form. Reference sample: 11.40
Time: 6.19
